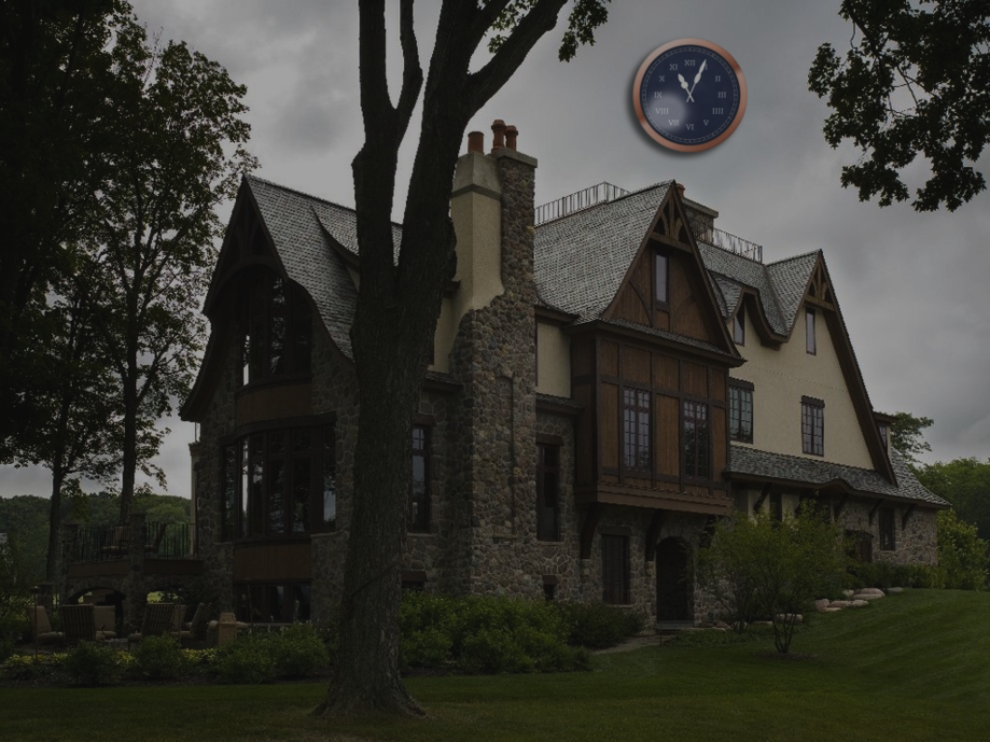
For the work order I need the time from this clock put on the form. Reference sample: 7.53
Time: 11.04
